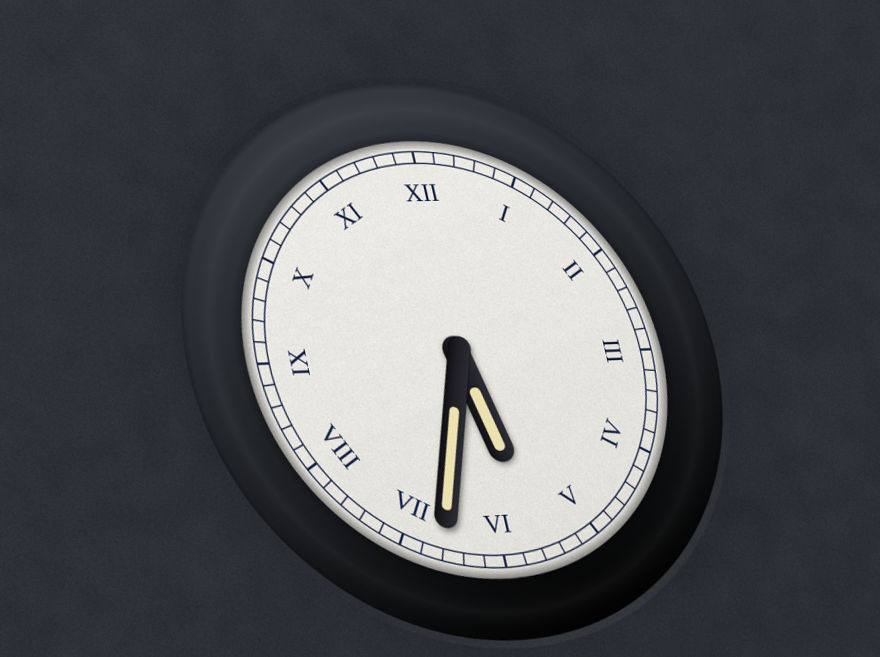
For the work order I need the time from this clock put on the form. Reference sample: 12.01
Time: 5.33
